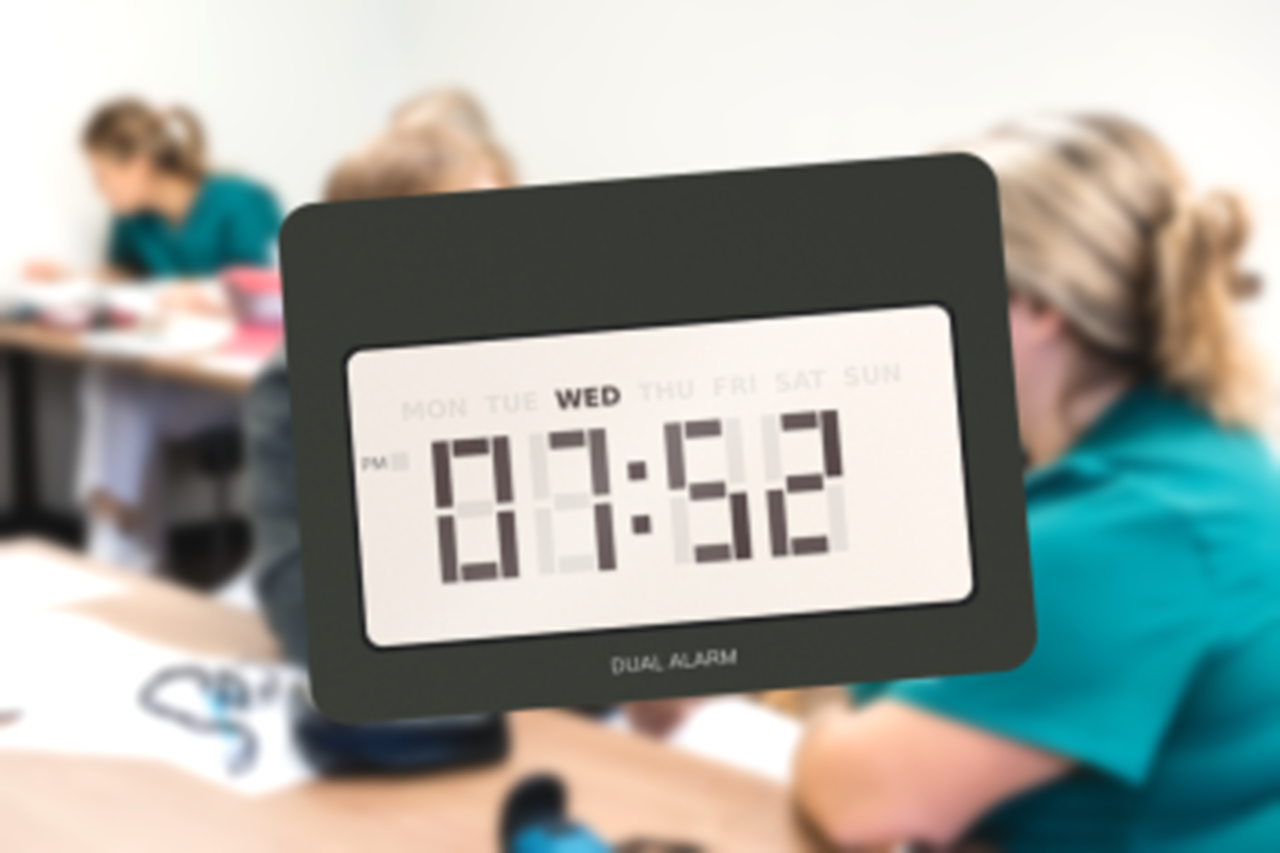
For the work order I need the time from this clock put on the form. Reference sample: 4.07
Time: 7.52
